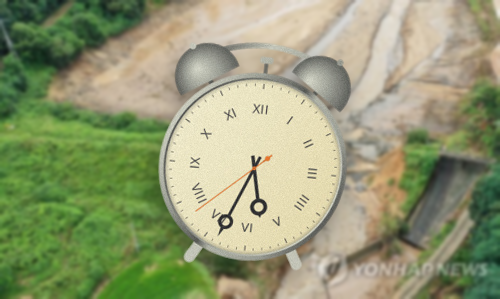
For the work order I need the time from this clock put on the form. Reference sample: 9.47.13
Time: 5.33.38
